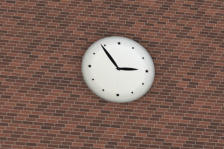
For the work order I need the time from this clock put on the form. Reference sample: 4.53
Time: 2.54
